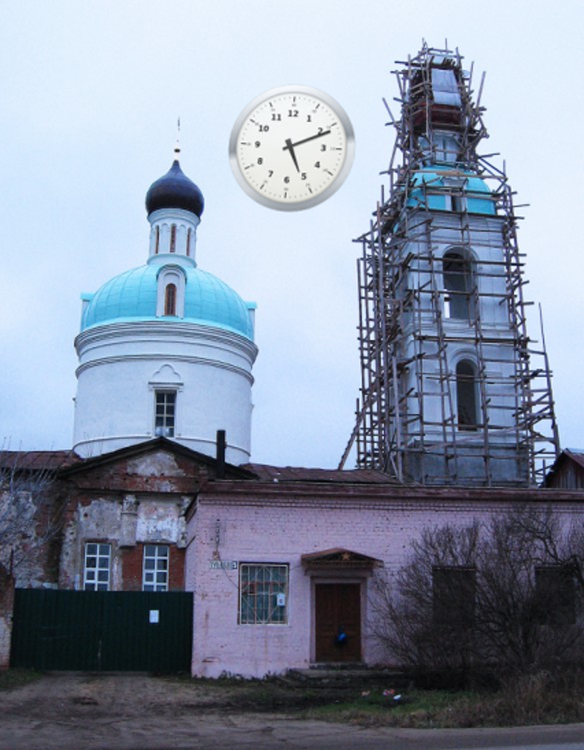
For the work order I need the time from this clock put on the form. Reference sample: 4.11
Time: 5.11
